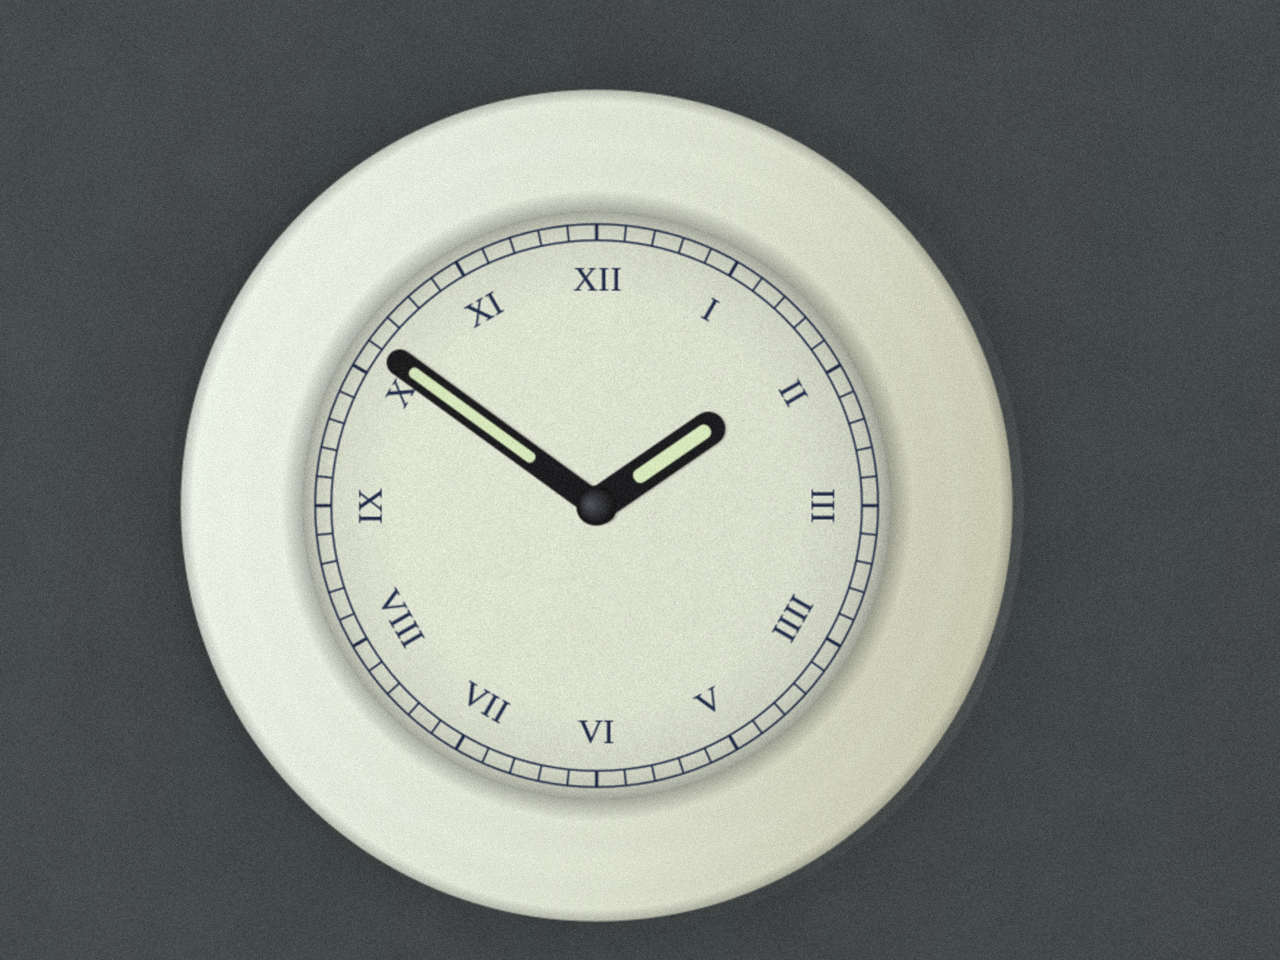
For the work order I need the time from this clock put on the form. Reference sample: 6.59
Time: 1.51
